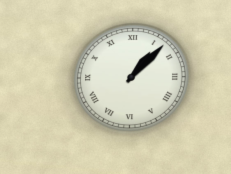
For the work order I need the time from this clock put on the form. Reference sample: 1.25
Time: 1.07
